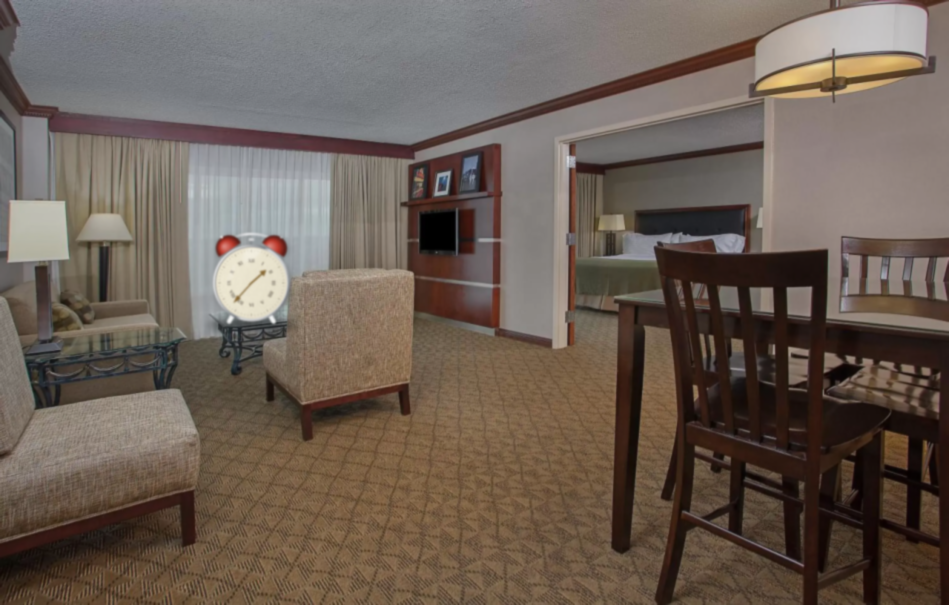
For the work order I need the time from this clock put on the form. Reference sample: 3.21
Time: 1.37
